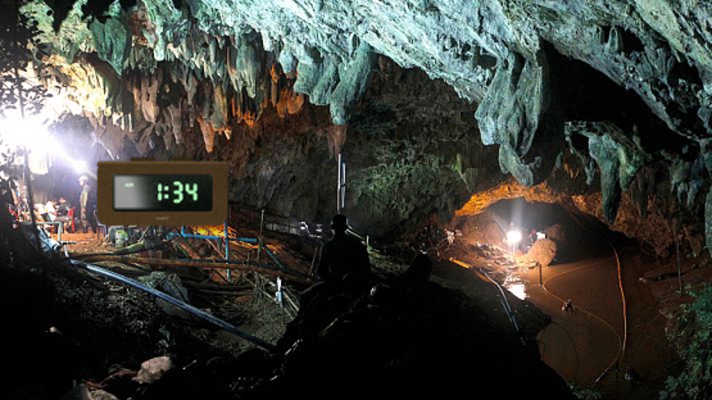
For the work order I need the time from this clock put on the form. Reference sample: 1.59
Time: 1.34
